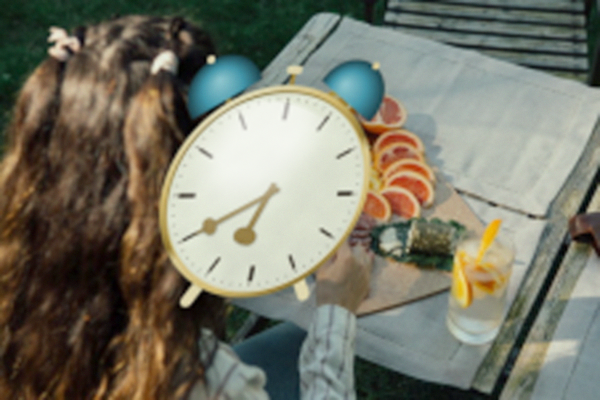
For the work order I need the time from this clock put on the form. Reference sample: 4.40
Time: 6.40
